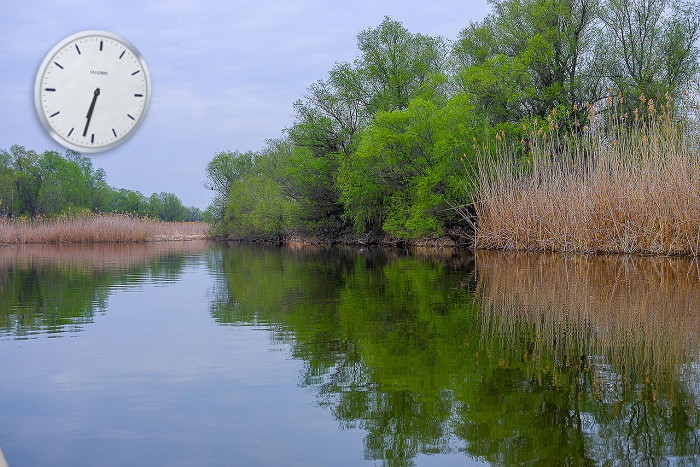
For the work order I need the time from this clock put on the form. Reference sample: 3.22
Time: 6.32
